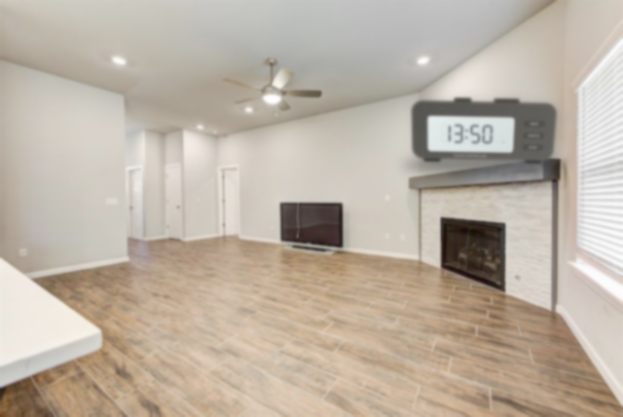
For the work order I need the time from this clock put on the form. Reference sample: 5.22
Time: 13.50
